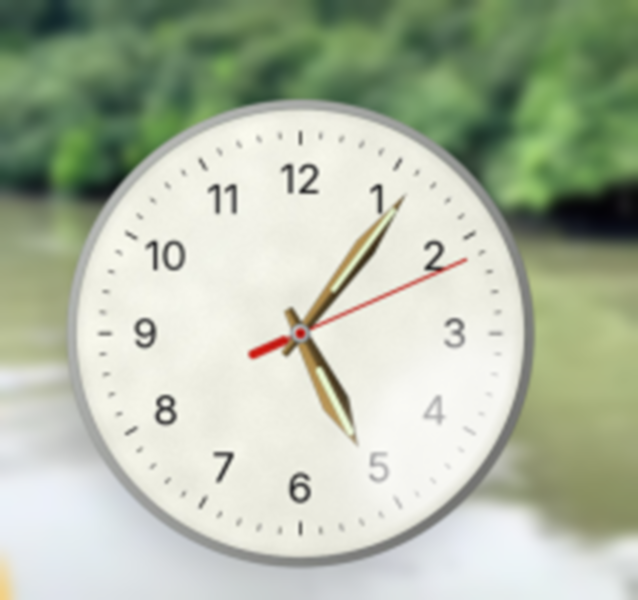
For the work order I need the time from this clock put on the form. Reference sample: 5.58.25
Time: 5.06.11
